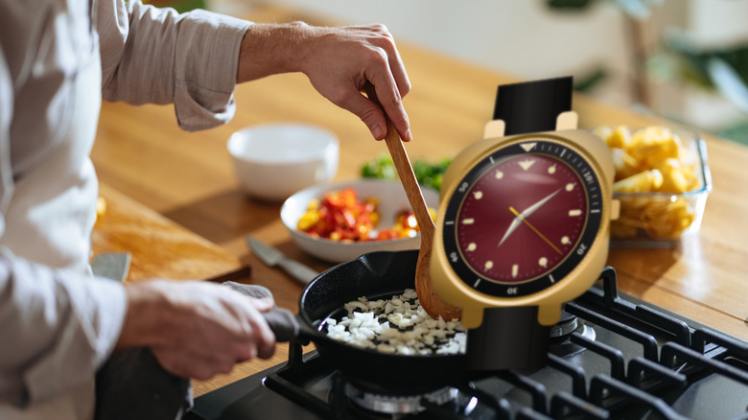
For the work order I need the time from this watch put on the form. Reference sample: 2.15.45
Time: 7.09.22
